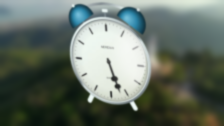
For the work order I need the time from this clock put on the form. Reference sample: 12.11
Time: 5.27
